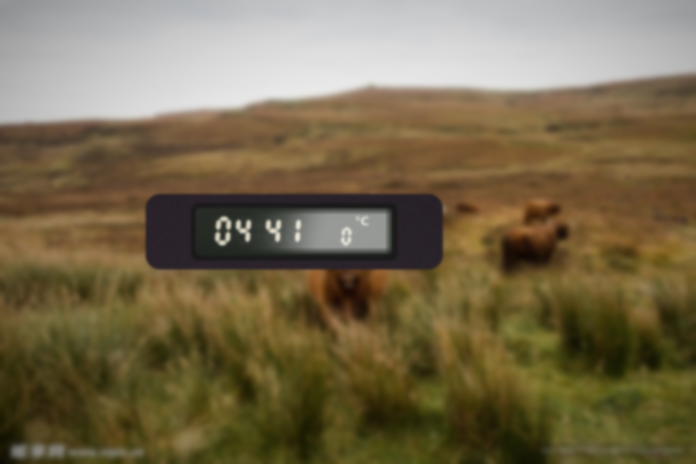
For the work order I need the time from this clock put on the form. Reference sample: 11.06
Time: 4.41
